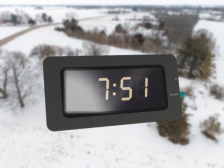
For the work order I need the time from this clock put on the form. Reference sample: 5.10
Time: 7.51
